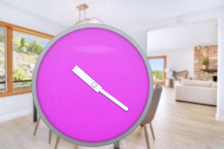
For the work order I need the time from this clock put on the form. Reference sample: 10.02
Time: 10.21
